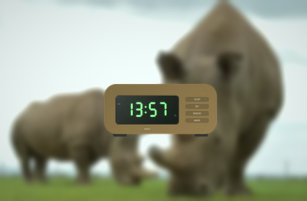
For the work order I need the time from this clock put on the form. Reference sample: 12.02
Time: 13.57
